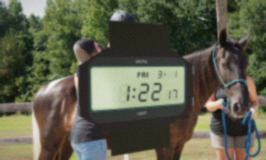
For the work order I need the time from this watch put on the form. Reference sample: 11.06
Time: 1.22
